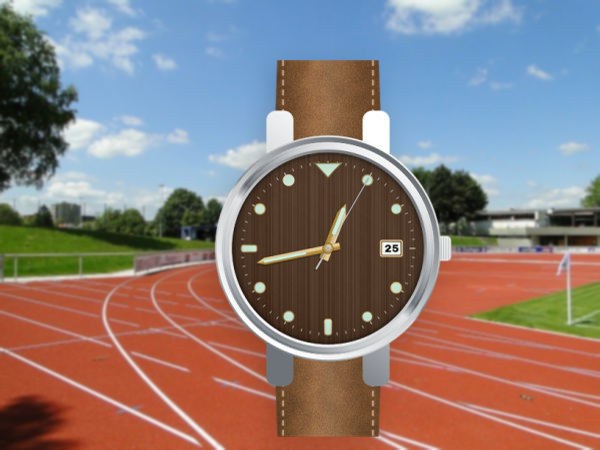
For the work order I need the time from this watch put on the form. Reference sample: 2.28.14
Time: 12.43.05
